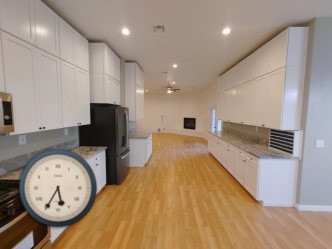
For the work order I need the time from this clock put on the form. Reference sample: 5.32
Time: 5.35
